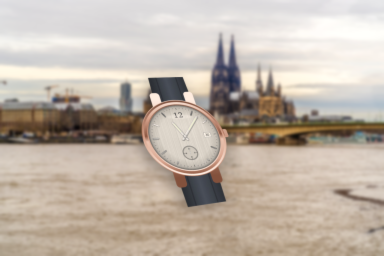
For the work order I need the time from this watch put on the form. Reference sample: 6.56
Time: 11.07
